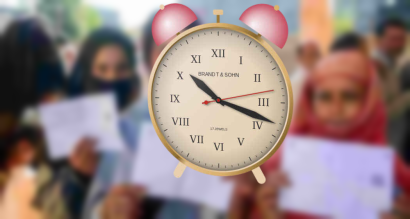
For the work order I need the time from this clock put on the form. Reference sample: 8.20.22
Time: 10.18.13
